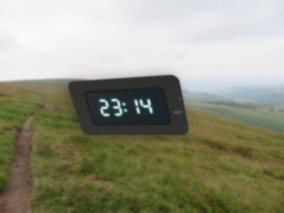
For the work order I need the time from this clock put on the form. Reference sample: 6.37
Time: 23.14
